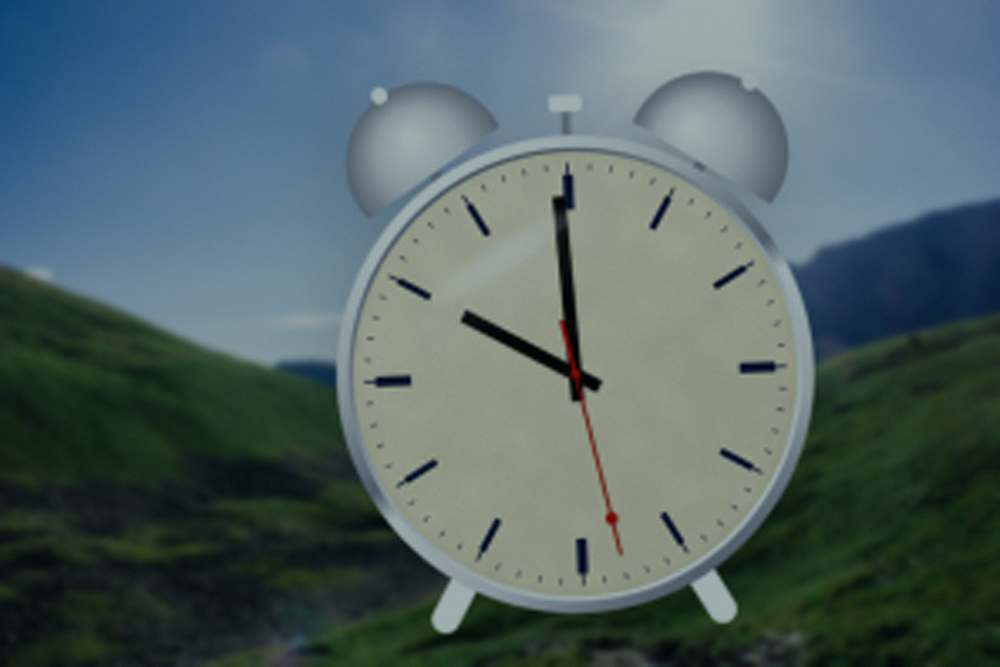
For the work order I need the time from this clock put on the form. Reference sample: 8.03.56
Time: 9.59.28
